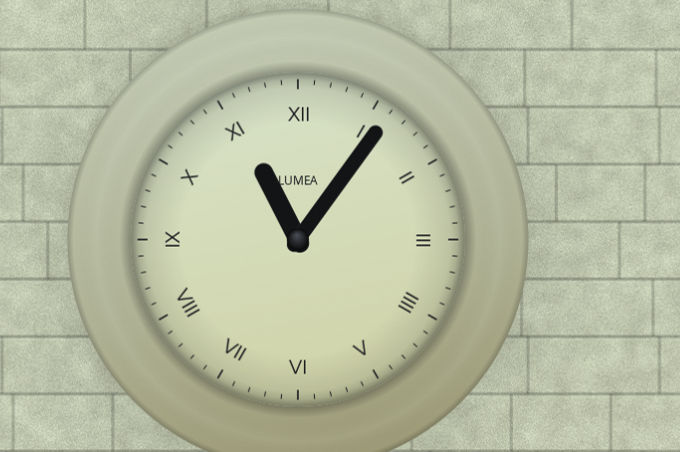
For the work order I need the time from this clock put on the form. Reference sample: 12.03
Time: 11.06
